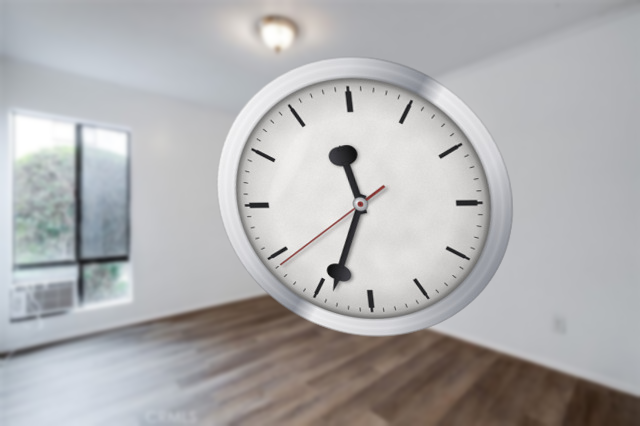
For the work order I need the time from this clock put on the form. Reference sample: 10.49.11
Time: 11.33.39
